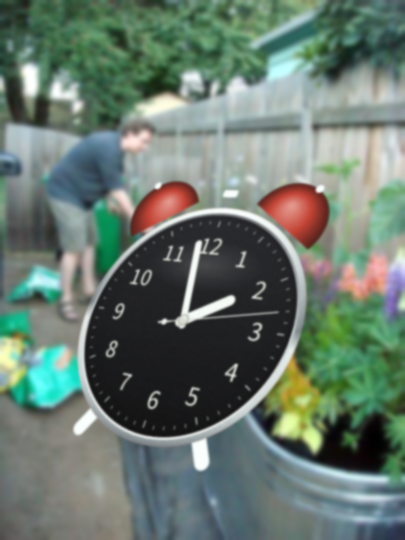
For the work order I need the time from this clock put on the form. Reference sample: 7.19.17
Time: 1.58.13
